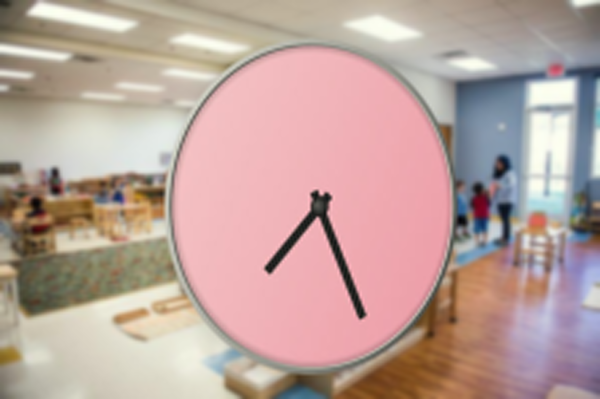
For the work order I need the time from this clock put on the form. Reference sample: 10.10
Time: 7.26
